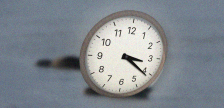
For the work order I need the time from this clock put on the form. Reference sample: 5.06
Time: 3.21
